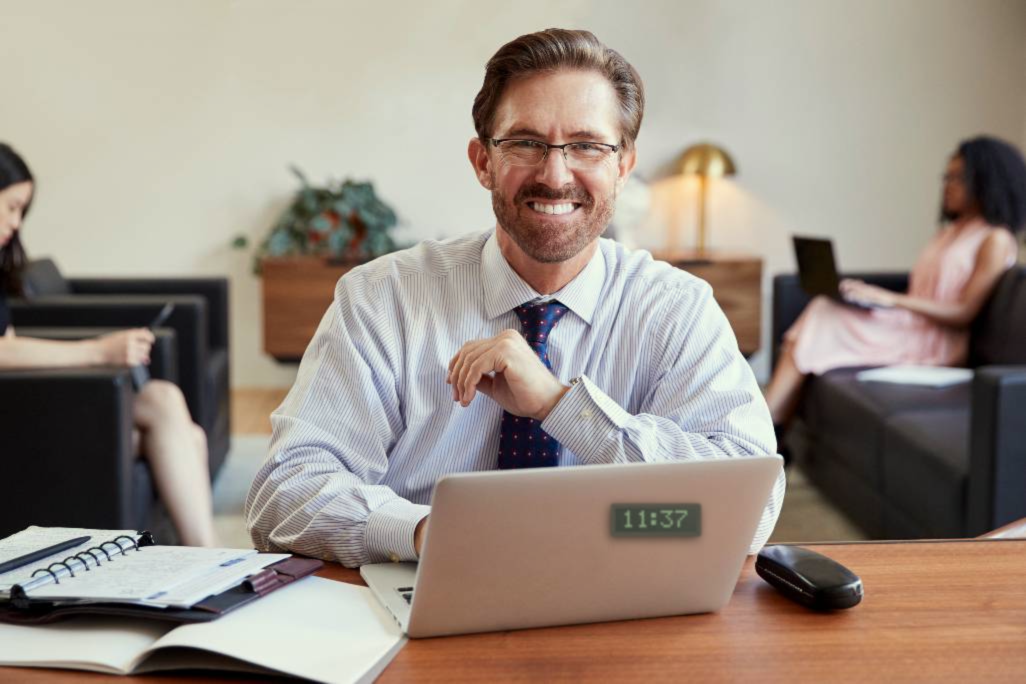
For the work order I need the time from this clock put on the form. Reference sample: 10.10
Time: 11.37
